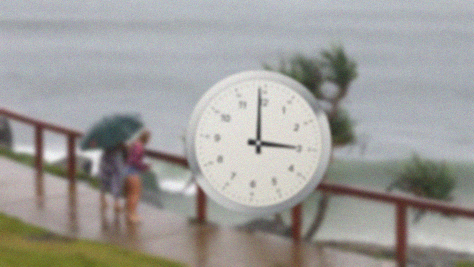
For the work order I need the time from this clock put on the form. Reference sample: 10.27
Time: 2.59
